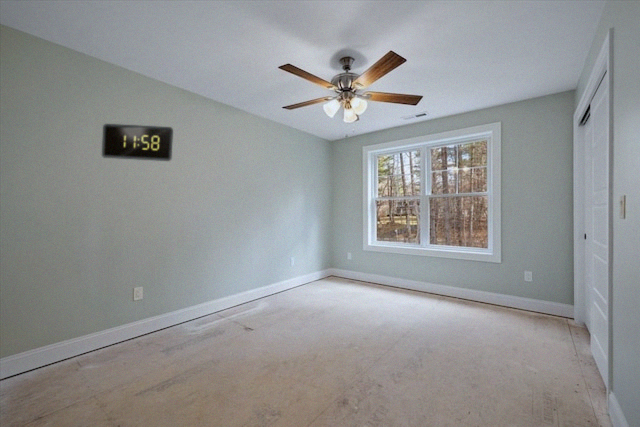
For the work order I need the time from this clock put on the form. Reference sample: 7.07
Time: 11.58
